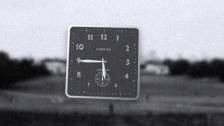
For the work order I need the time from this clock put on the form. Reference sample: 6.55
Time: 5.45
